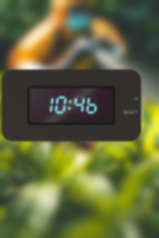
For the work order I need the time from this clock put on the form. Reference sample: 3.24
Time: 10.46
